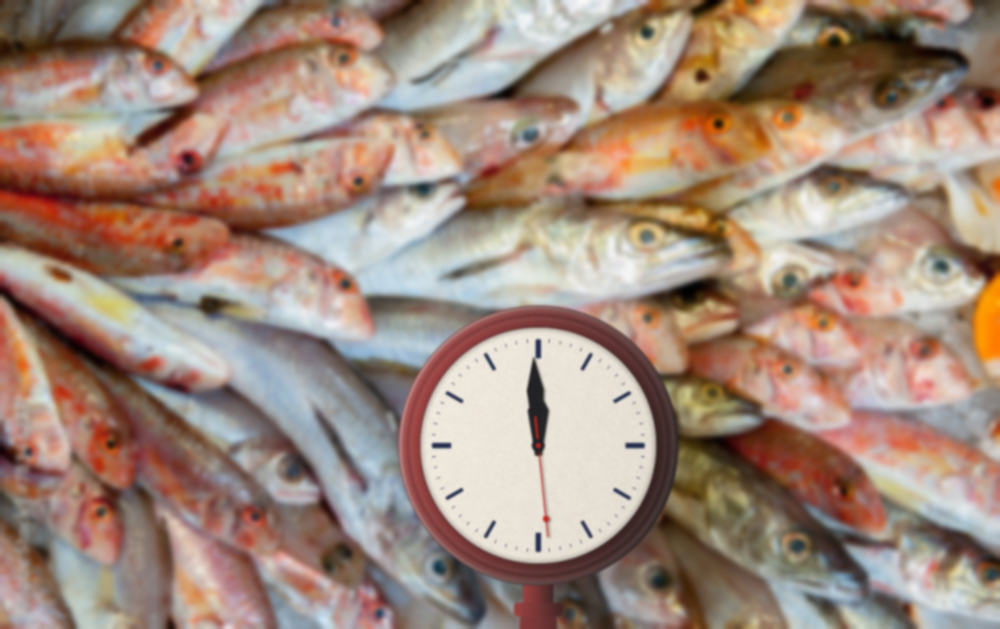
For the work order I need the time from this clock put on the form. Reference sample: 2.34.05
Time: 11.59.29
